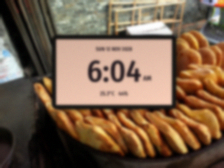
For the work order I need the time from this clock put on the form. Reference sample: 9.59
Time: 6.04
